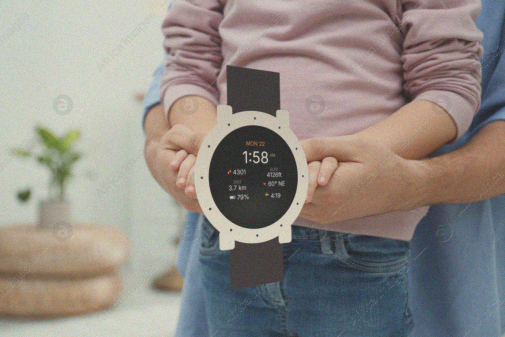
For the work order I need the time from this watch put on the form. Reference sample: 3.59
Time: 1.58
